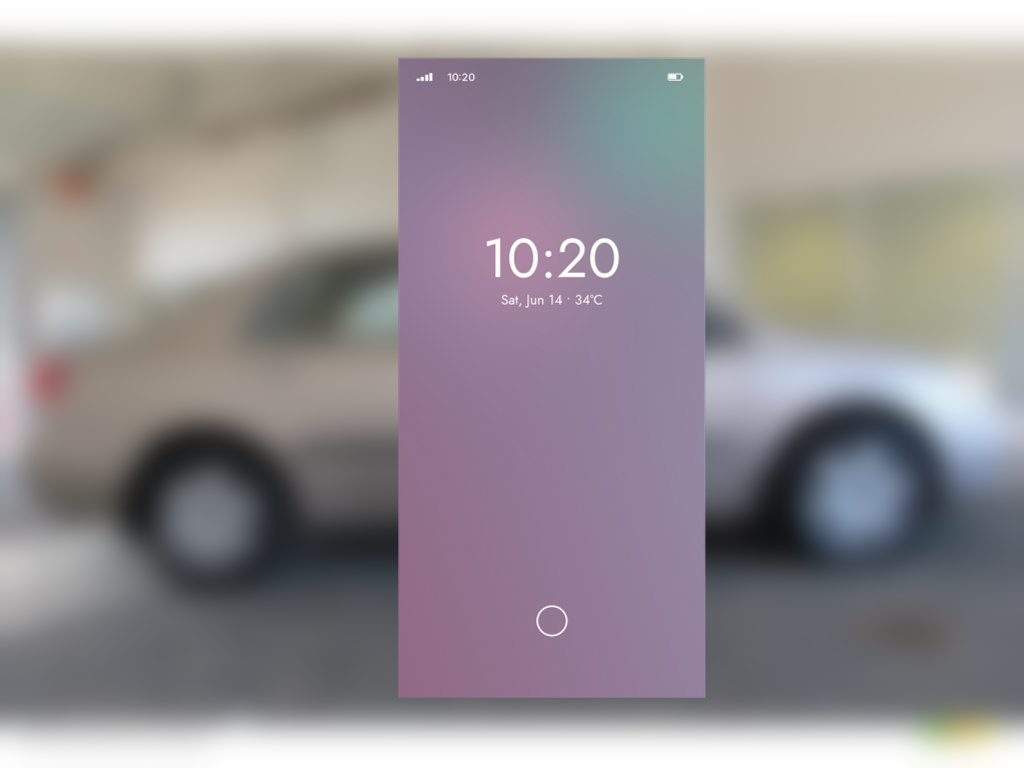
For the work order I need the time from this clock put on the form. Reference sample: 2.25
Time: 10.20
